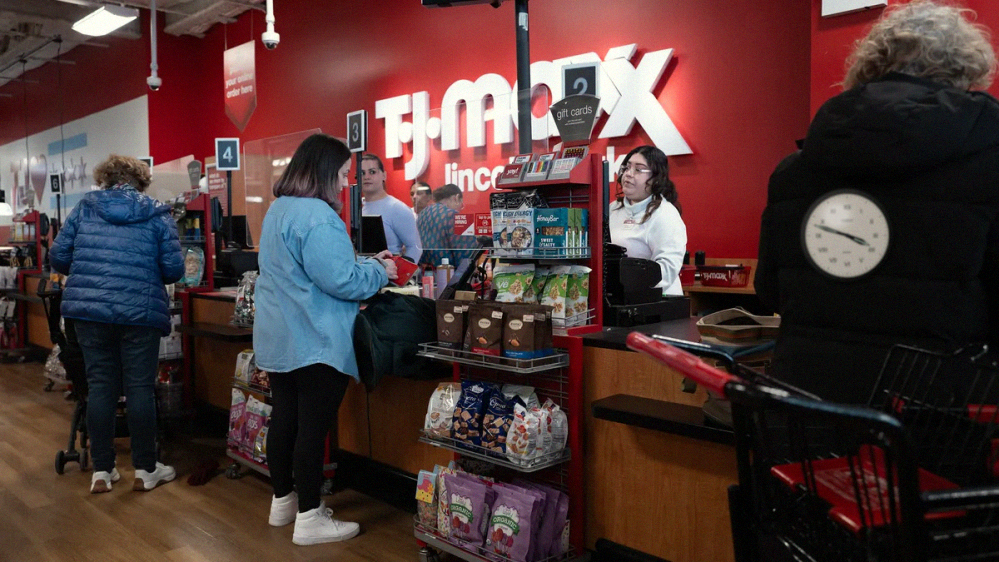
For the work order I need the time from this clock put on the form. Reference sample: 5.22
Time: 3.48
